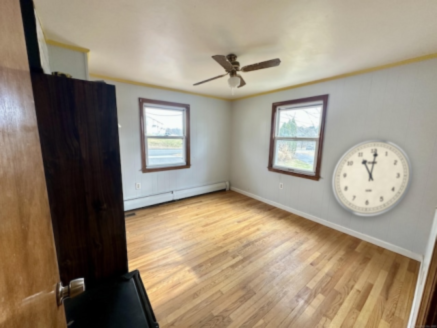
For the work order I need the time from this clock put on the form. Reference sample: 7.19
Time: 11.01
